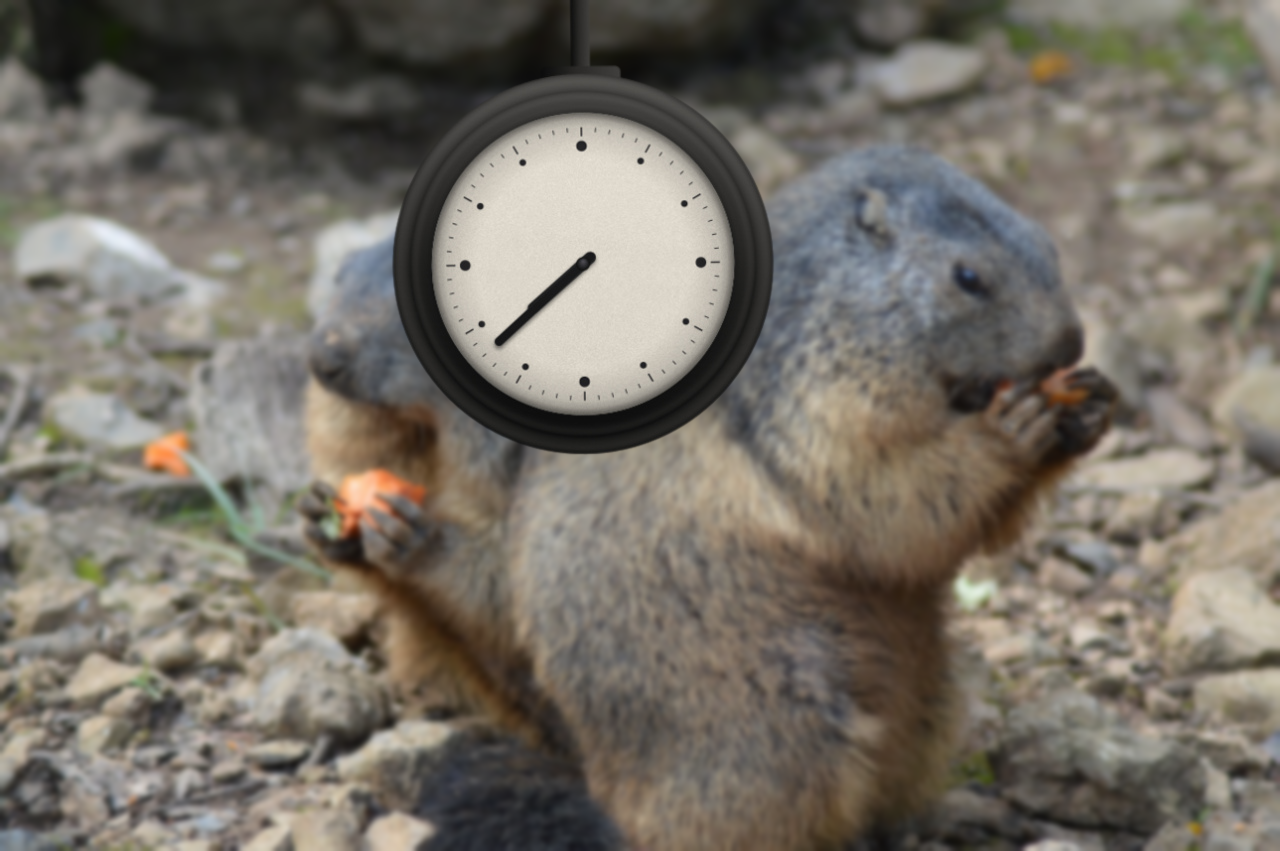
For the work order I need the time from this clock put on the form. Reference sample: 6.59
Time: 7.38
